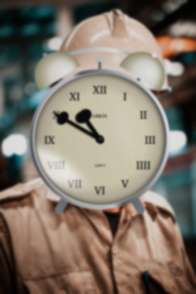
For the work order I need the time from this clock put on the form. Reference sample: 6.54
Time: 10.50
